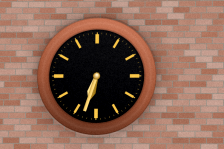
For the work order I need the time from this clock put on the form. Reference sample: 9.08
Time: 6.33
